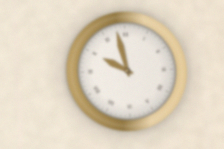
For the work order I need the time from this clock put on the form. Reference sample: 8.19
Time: 9.58
